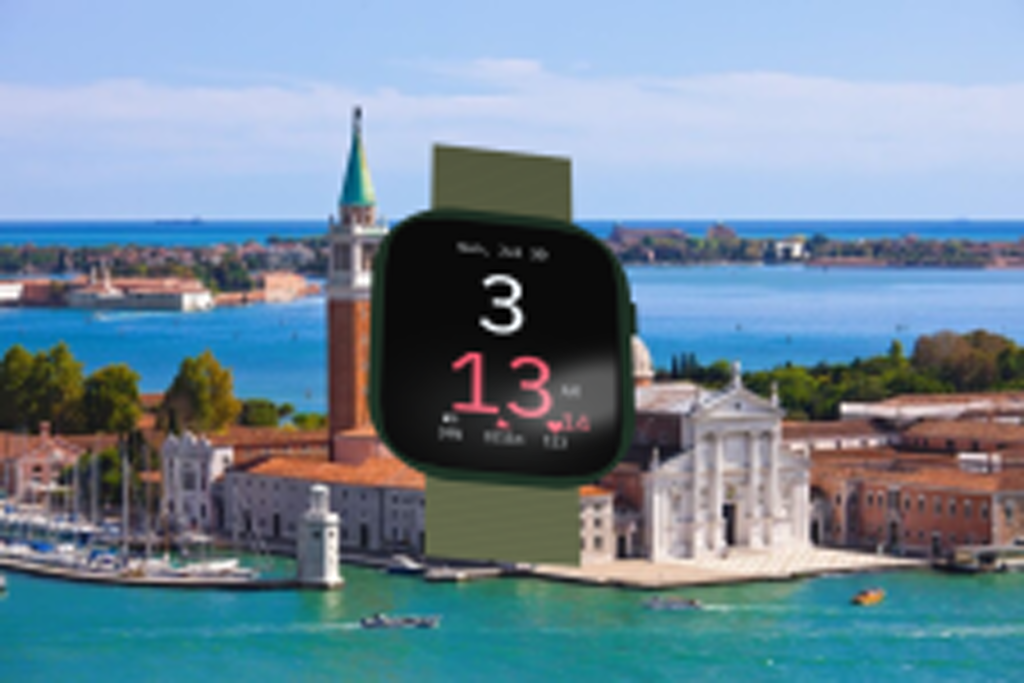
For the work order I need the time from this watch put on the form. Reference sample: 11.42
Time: 3.13
